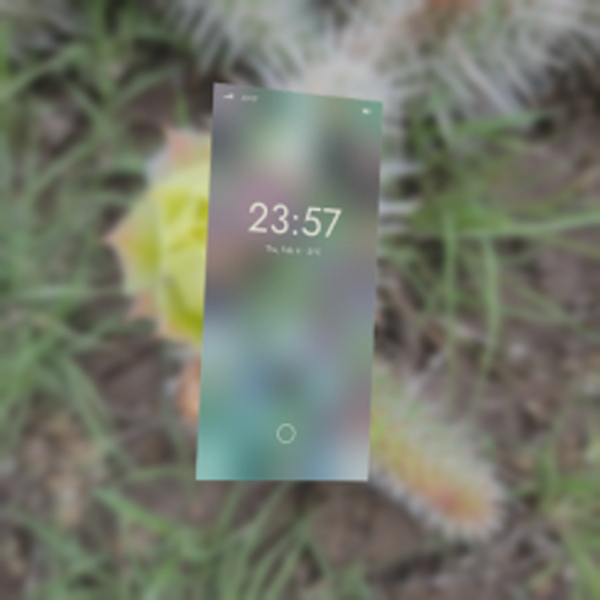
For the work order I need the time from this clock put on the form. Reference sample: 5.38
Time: 23.57
